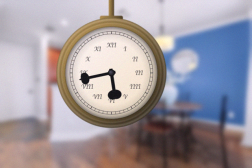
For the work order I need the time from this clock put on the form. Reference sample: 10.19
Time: 5.43
